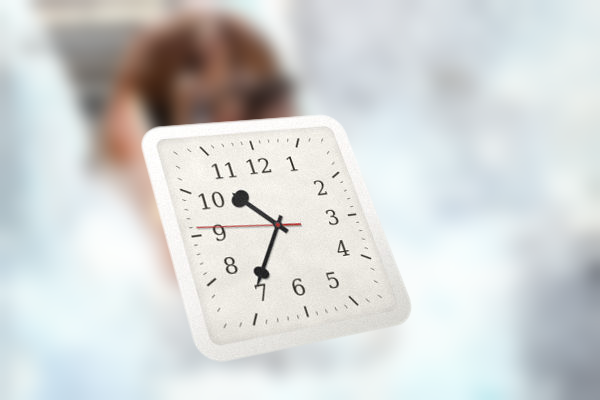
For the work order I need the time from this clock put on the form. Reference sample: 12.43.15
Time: 10.35.46
